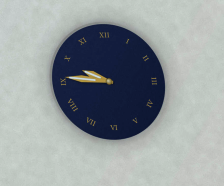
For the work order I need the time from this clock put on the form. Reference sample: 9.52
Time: 9.46
